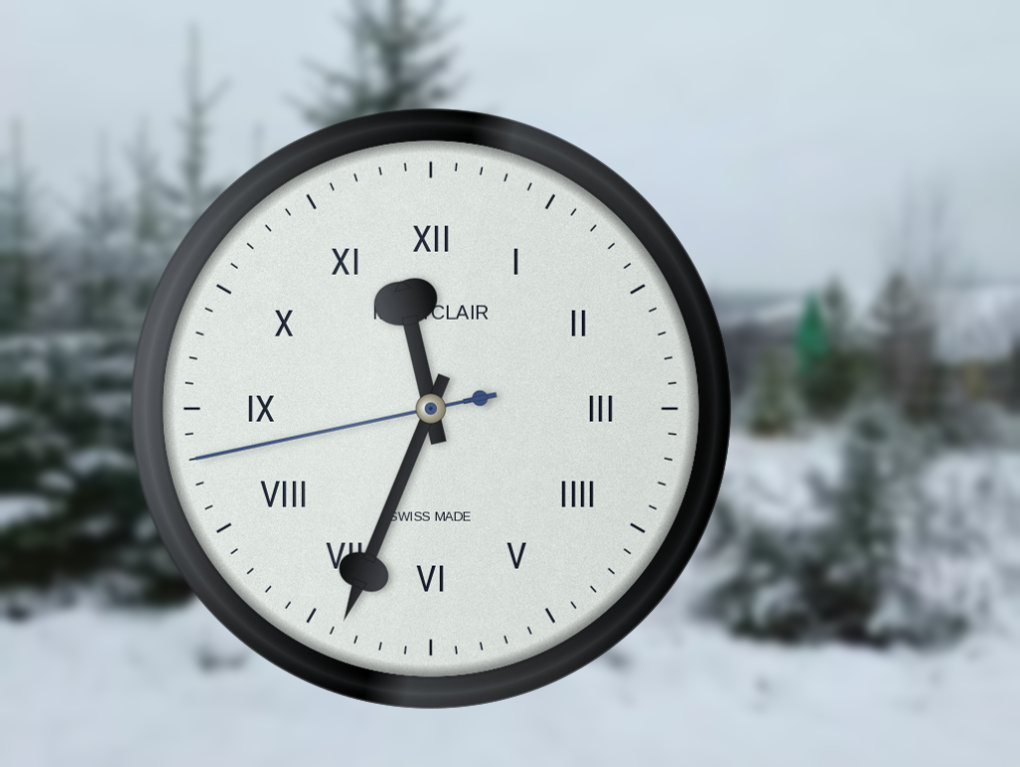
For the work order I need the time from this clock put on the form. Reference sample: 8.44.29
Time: 11.33.43
